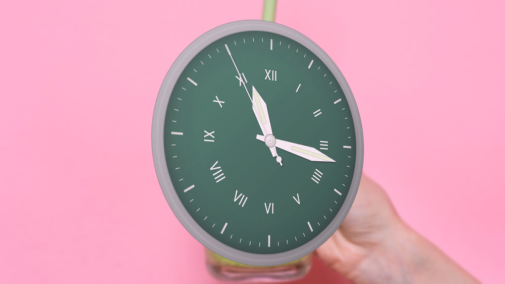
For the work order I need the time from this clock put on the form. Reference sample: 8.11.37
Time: 11.16.55
